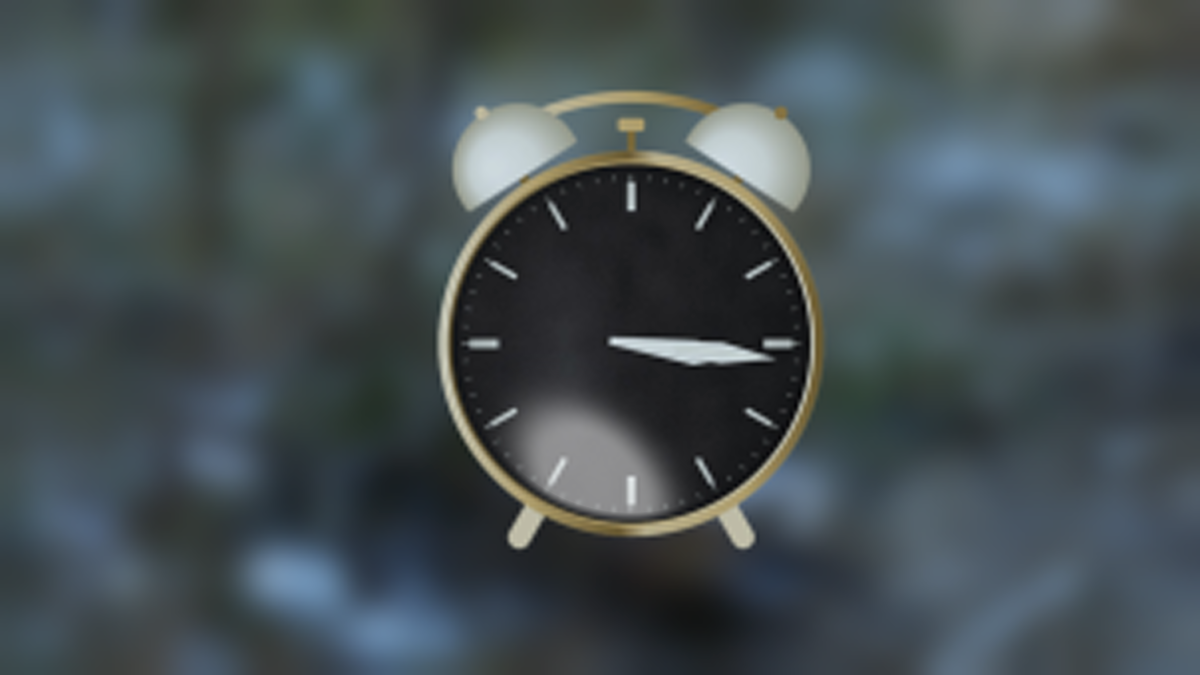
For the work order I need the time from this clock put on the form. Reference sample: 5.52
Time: 3.16
